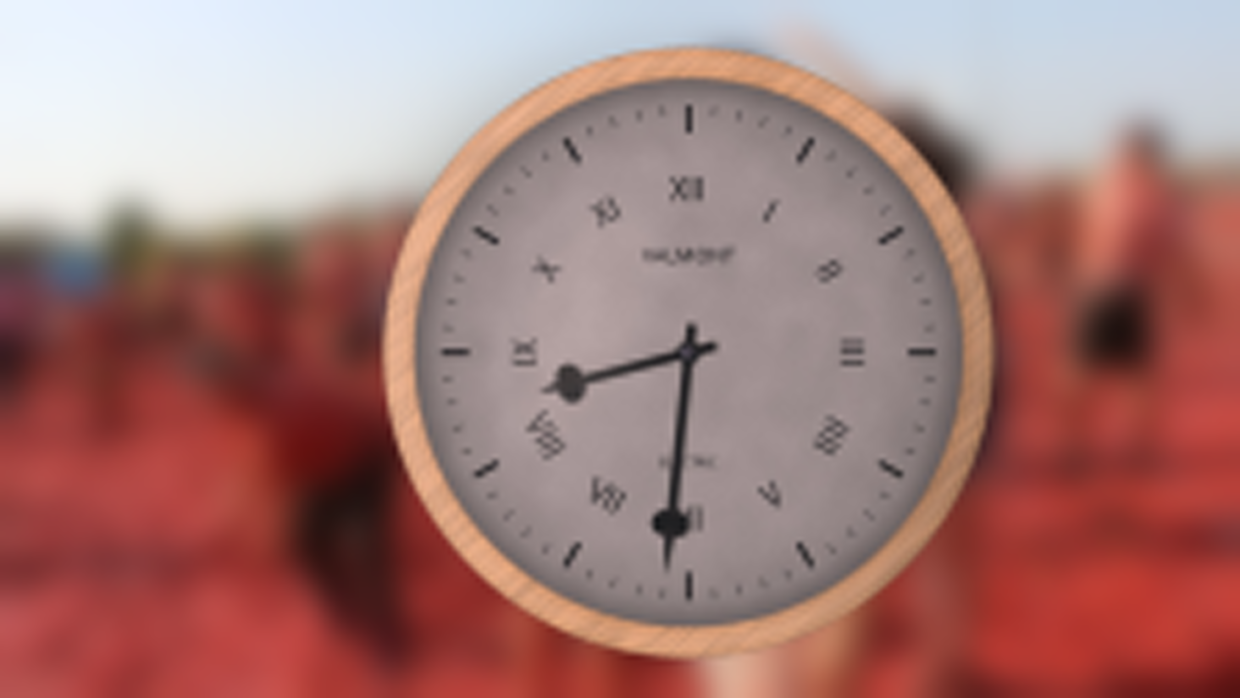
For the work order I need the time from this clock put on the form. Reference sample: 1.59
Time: 8.31
